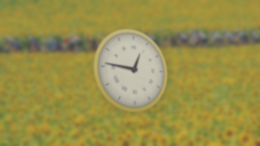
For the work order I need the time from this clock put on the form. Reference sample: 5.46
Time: 12.46
